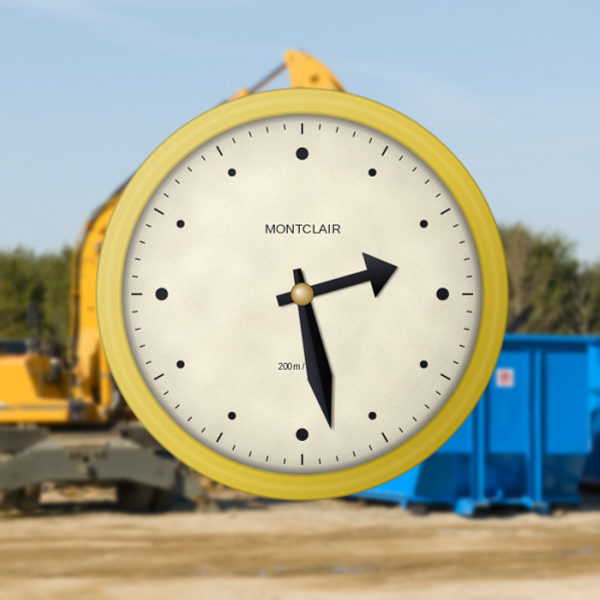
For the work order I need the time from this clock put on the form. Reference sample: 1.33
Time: 2.28
